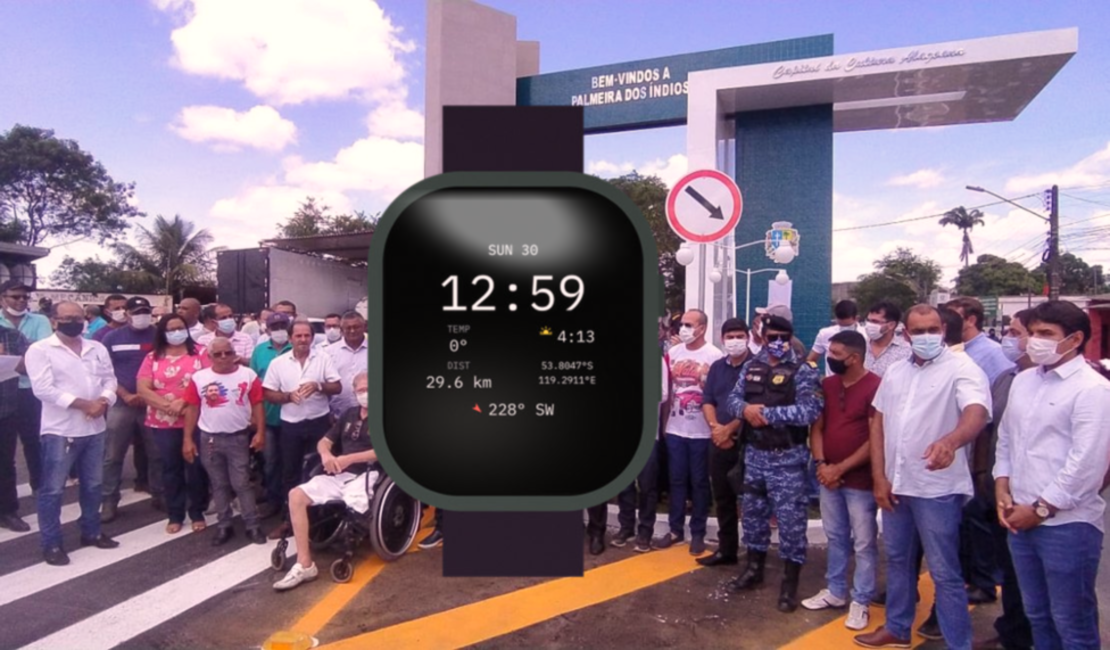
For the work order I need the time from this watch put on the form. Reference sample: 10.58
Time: 12.59
